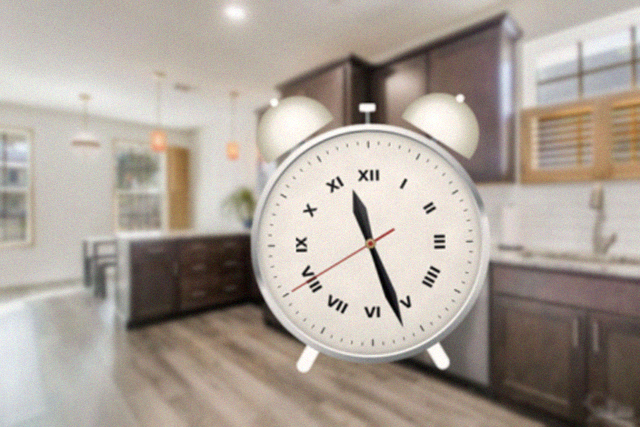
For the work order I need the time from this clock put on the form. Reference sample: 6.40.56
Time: 11.26.40
